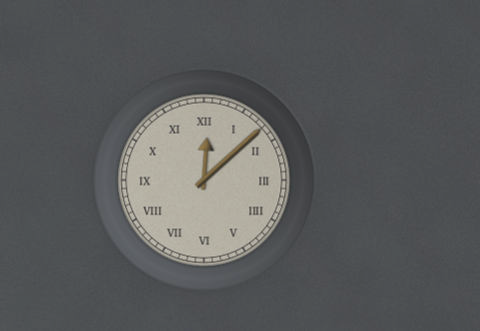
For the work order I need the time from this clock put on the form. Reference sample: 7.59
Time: 12.08
